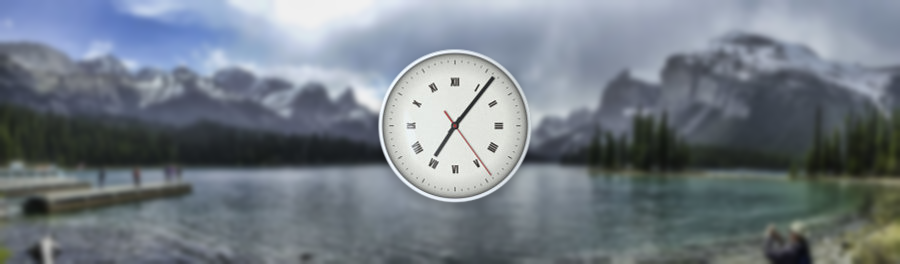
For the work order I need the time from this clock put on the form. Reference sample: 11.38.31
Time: 7.06.24
